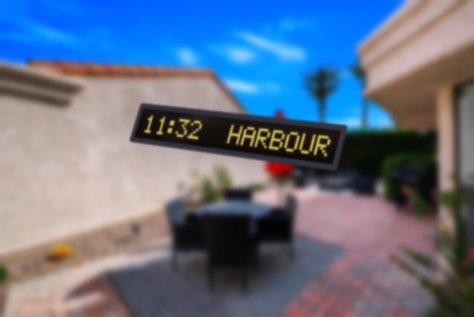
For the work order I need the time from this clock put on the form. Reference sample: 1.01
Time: 11.32
